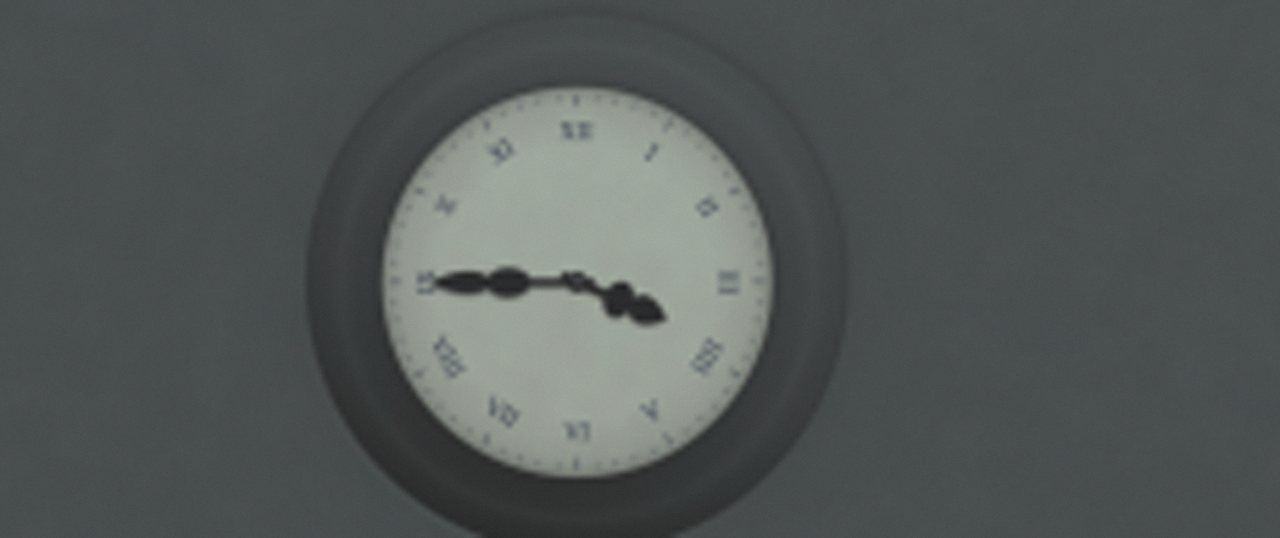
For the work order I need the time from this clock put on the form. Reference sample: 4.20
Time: 3.45
